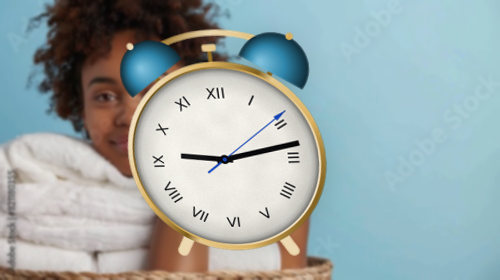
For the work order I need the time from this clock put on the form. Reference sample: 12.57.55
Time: 9.13.09
